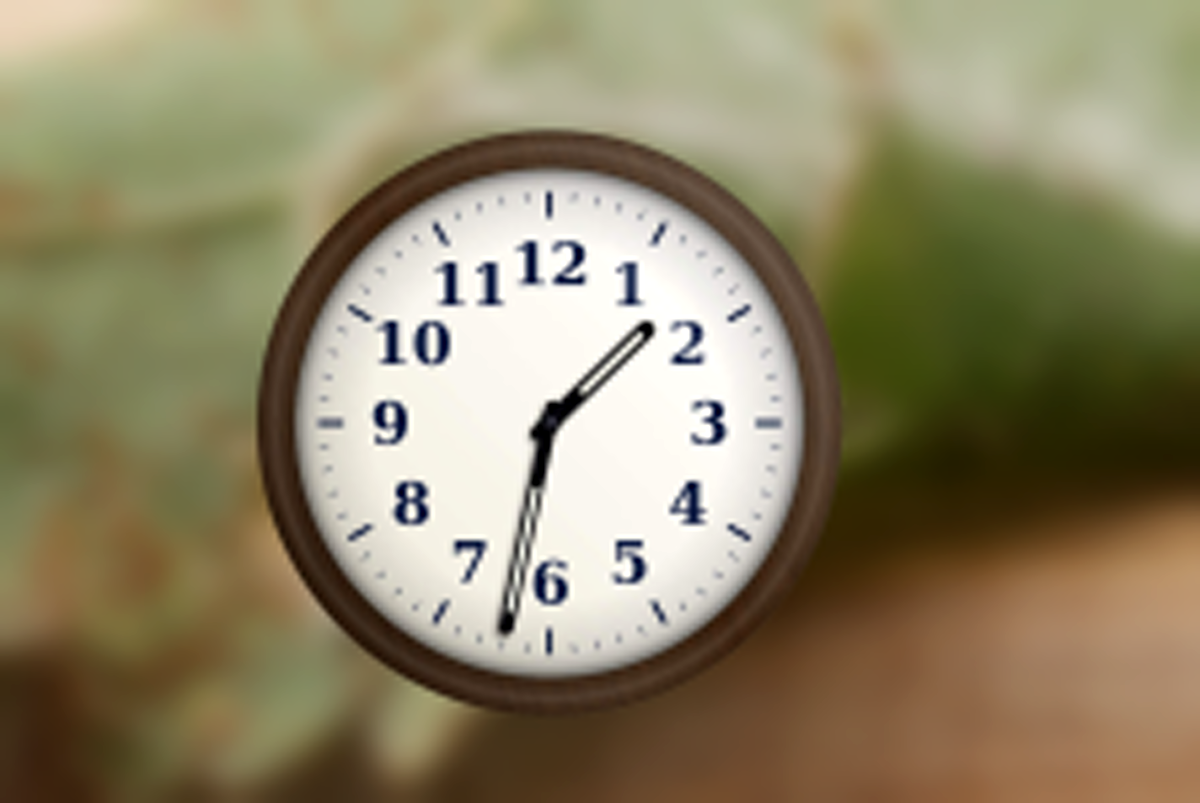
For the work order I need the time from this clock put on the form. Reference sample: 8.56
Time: 1.32
